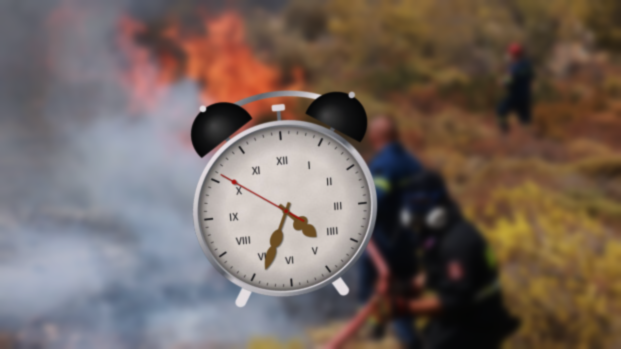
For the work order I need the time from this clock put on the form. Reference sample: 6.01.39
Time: 4.33.51
